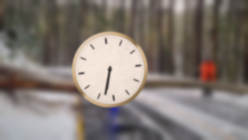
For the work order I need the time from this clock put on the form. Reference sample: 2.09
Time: 6.33
